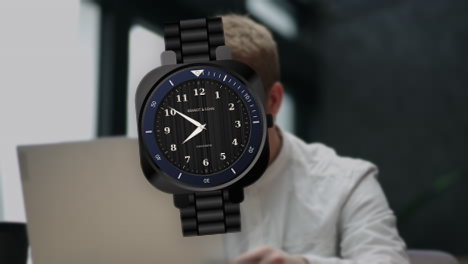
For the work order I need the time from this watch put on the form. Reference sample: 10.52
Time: 7.51
